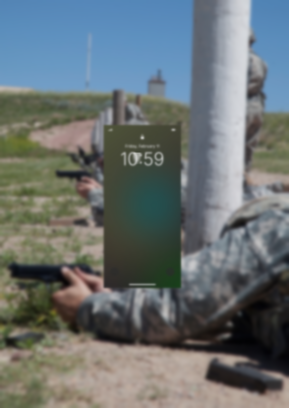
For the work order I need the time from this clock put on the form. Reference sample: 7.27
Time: 10.59
